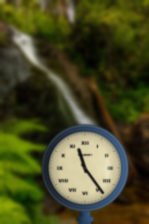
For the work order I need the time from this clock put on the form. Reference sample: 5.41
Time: 11.24
